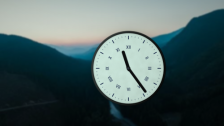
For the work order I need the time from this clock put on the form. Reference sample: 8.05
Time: 11.24
